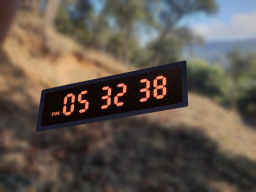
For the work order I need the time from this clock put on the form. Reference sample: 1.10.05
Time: 5.32.38
